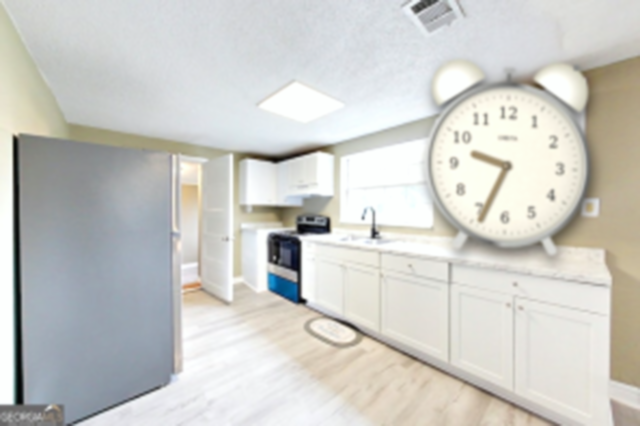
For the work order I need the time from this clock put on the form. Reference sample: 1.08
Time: 9.34
